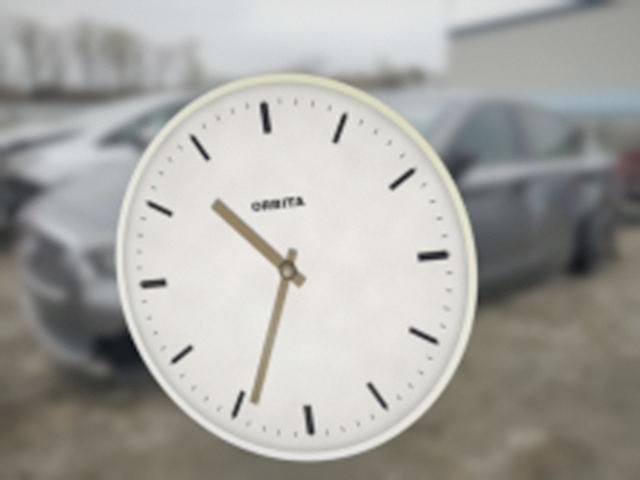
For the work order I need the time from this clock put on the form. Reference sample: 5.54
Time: 10.34
